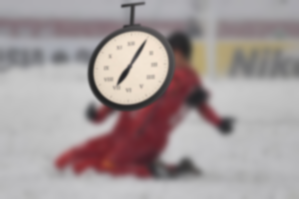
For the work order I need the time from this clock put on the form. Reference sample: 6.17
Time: 7.05
